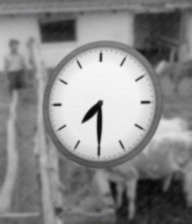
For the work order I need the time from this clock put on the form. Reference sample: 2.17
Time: 7.30
